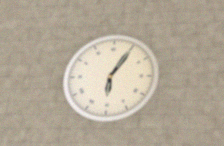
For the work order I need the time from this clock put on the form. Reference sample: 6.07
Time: 6.05
